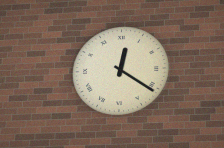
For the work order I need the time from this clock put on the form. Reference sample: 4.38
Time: 12.21
